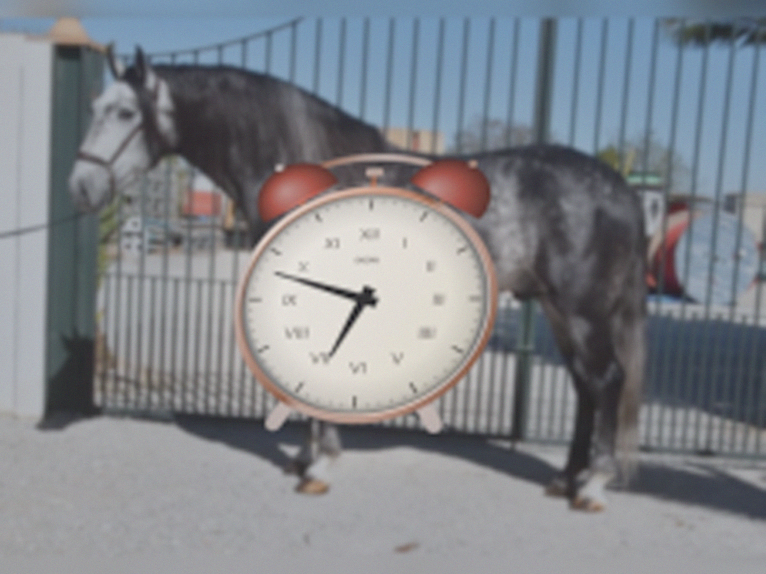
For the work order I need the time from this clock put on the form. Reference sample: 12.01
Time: 6.48
